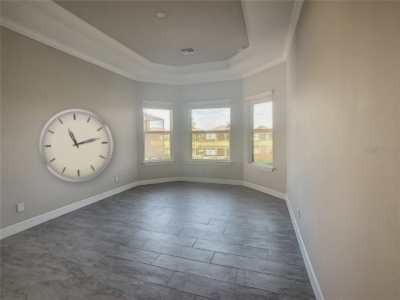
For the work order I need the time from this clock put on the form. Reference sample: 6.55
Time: 11.13
